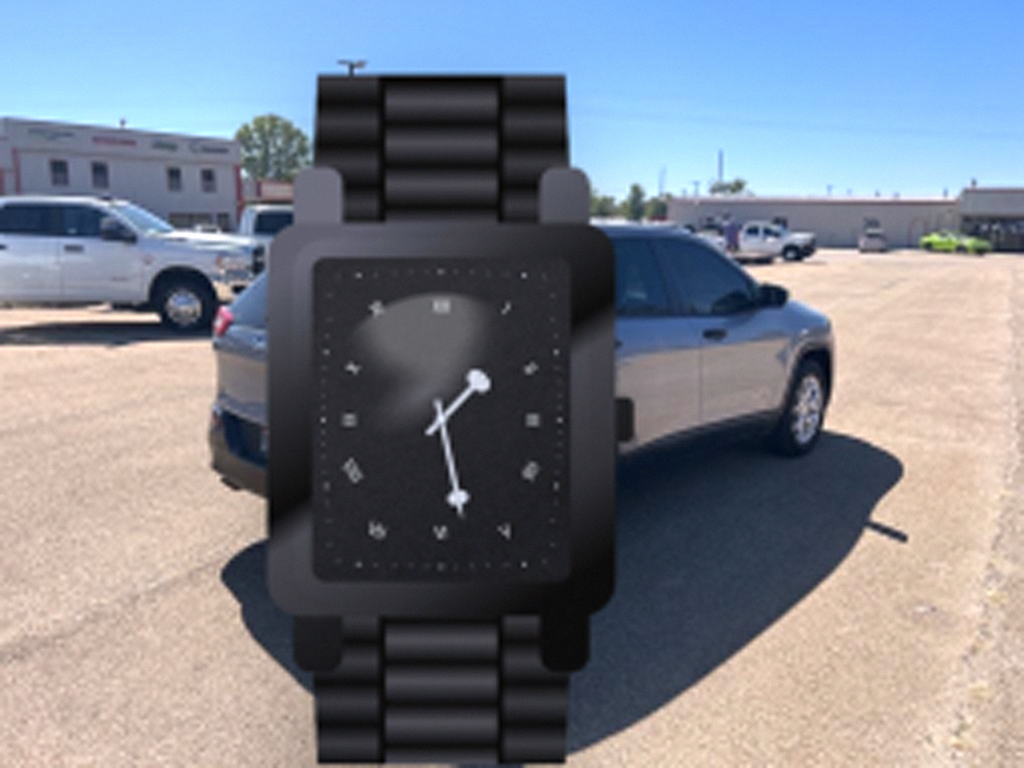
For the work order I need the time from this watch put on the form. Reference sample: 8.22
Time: 1.28
